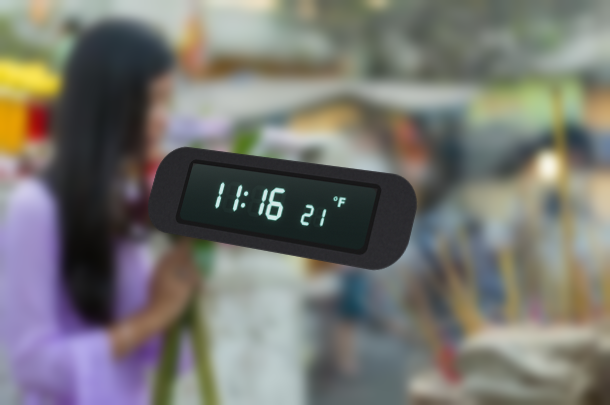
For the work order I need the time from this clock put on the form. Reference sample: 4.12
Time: 11.16
